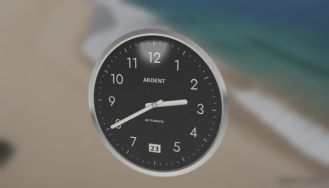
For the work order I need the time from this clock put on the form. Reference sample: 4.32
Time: 2.40
